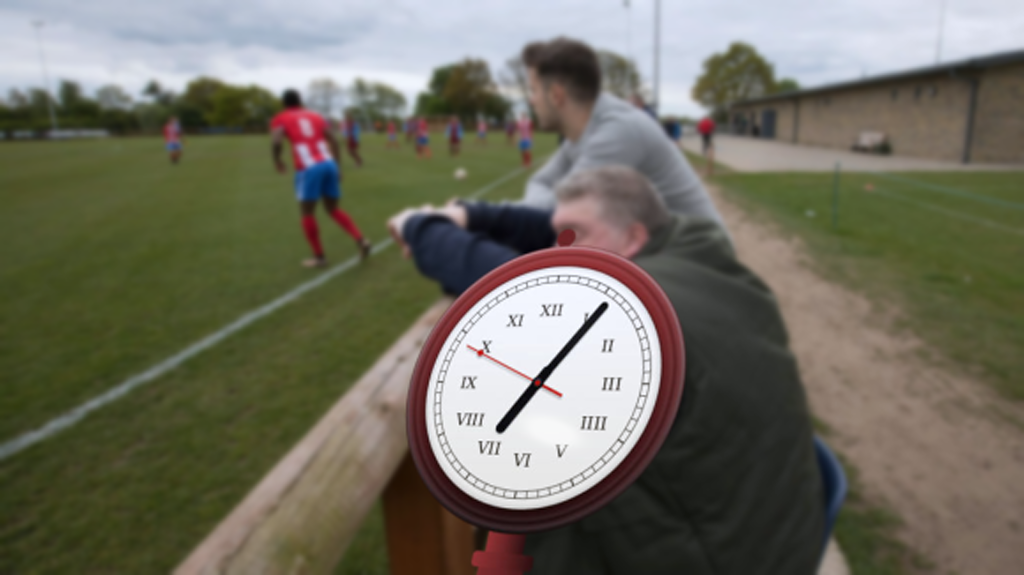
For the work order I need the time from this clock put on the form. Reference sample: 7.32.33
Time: 7.05.49
